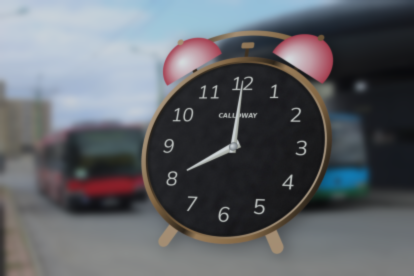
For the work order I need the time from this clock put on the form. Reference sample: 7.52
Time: 8.00
